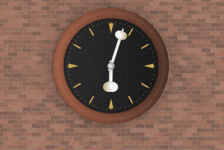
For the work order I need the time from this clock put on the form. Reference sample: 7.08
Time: 6.03
